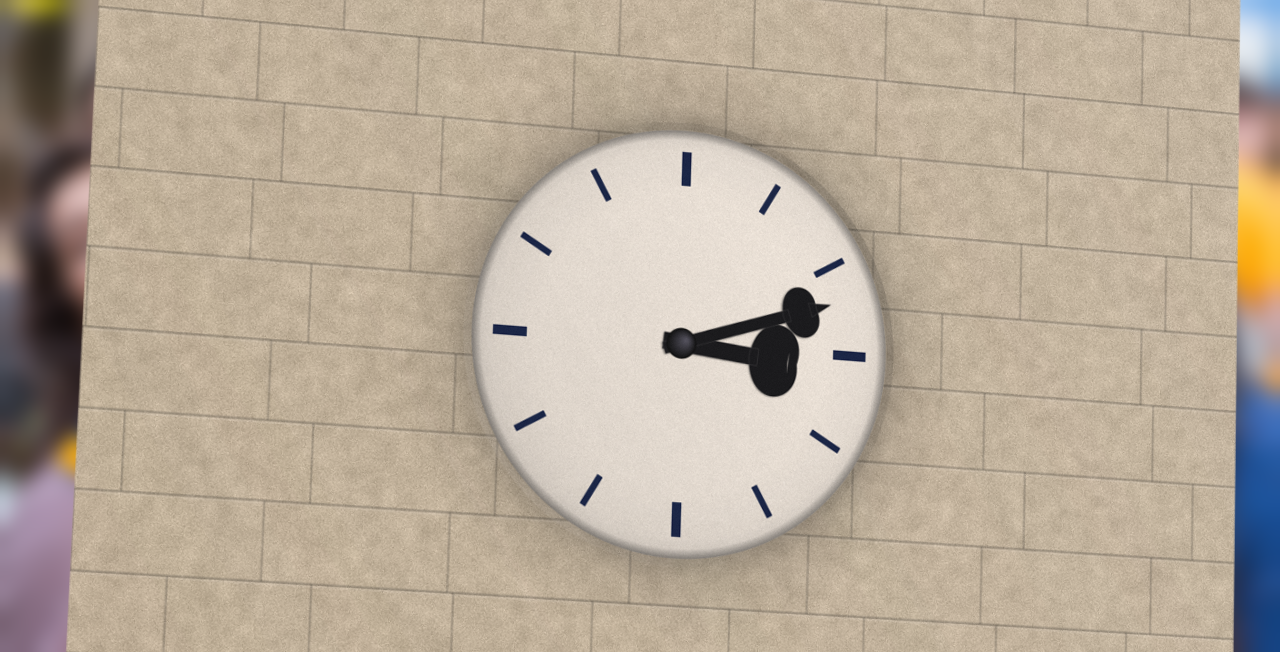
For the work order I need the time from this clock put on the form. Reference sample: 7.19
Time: 3.12
